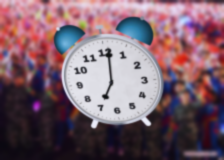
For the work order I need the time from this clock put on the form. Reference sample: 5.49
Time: 7.01
